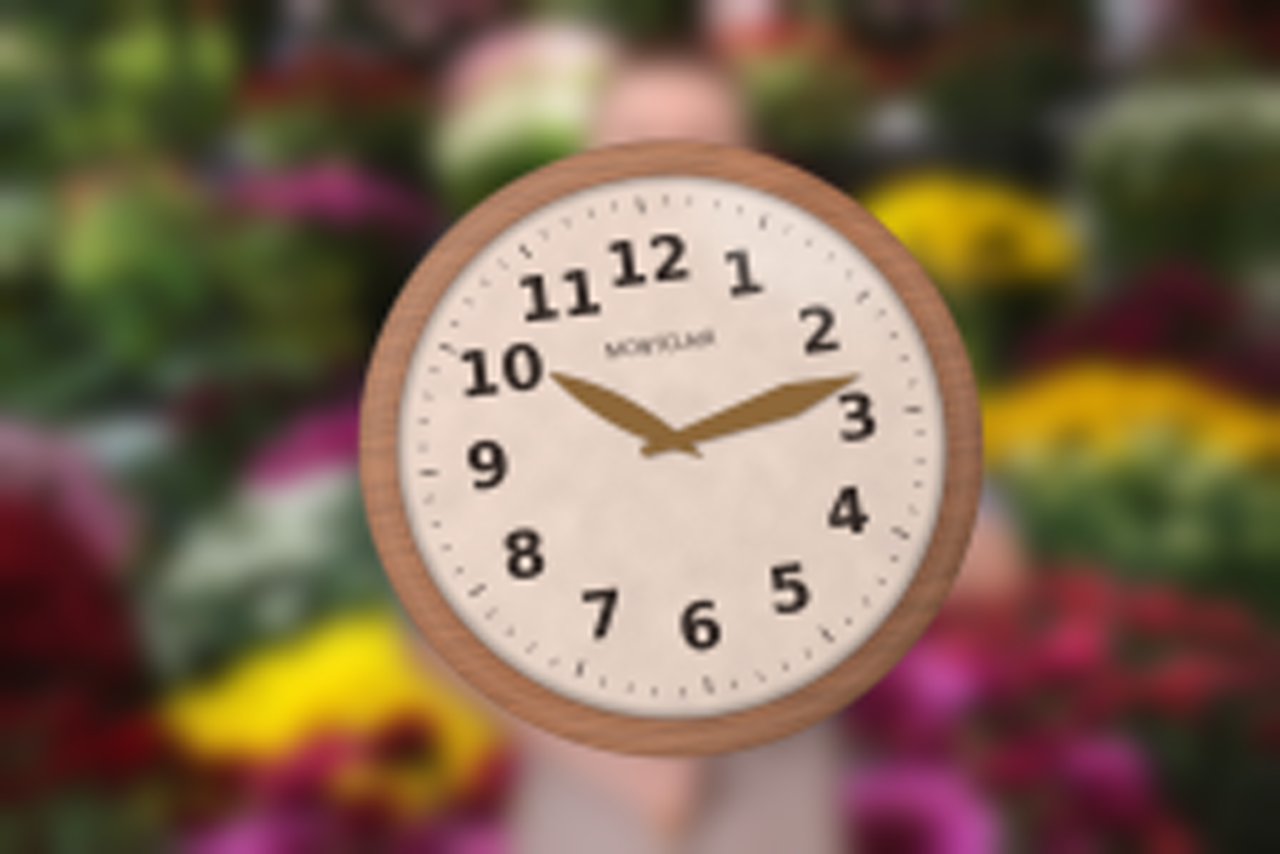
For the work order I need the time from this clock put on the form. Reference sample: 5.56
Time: 10.13
